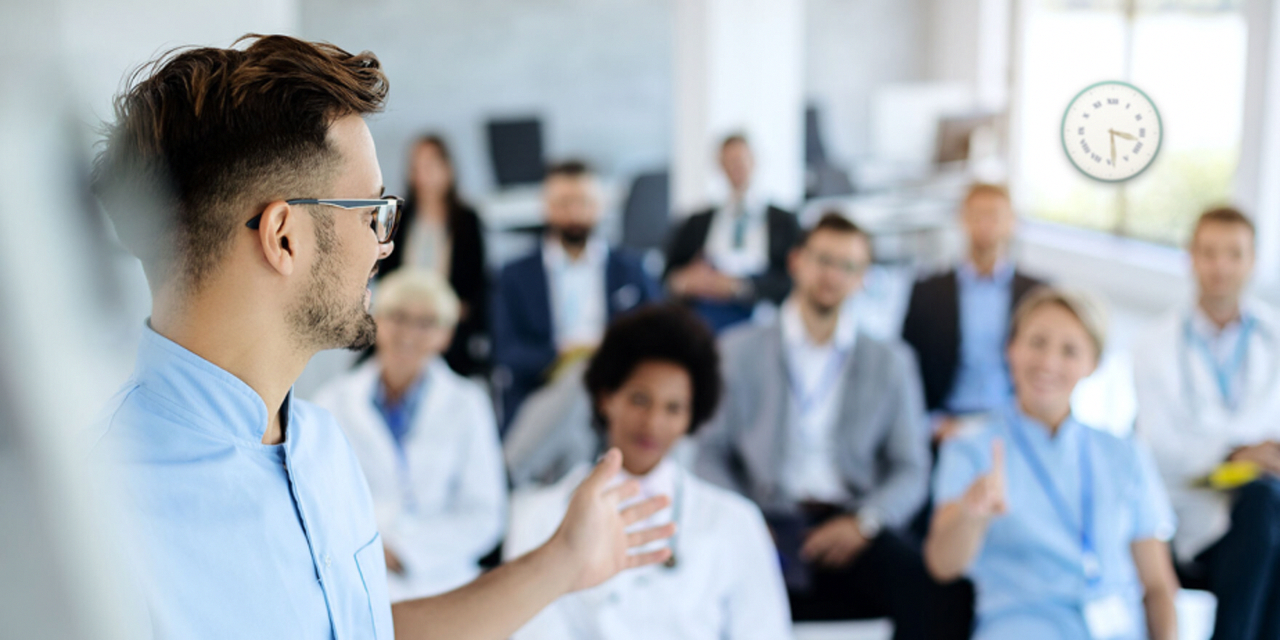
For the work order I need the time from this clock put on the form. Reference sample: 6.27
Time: 3.29
